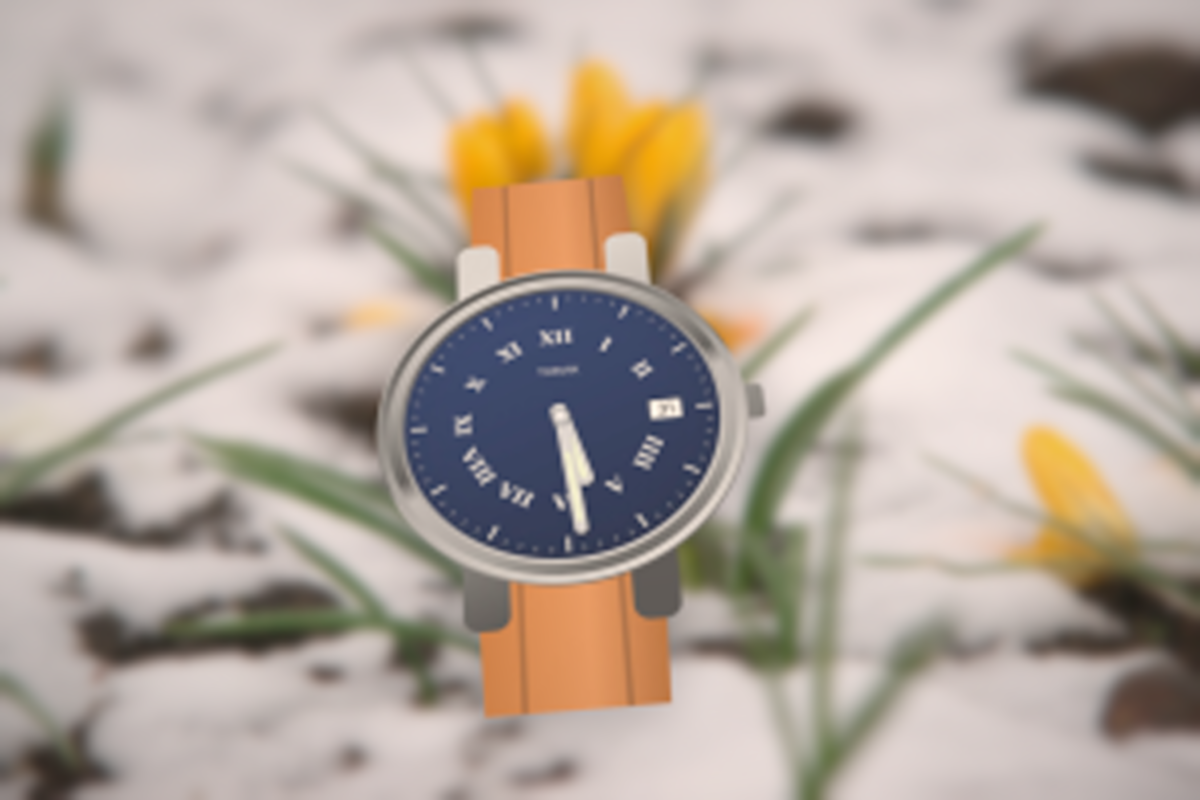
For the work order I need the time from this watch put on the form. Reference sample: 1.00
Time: 5.29
